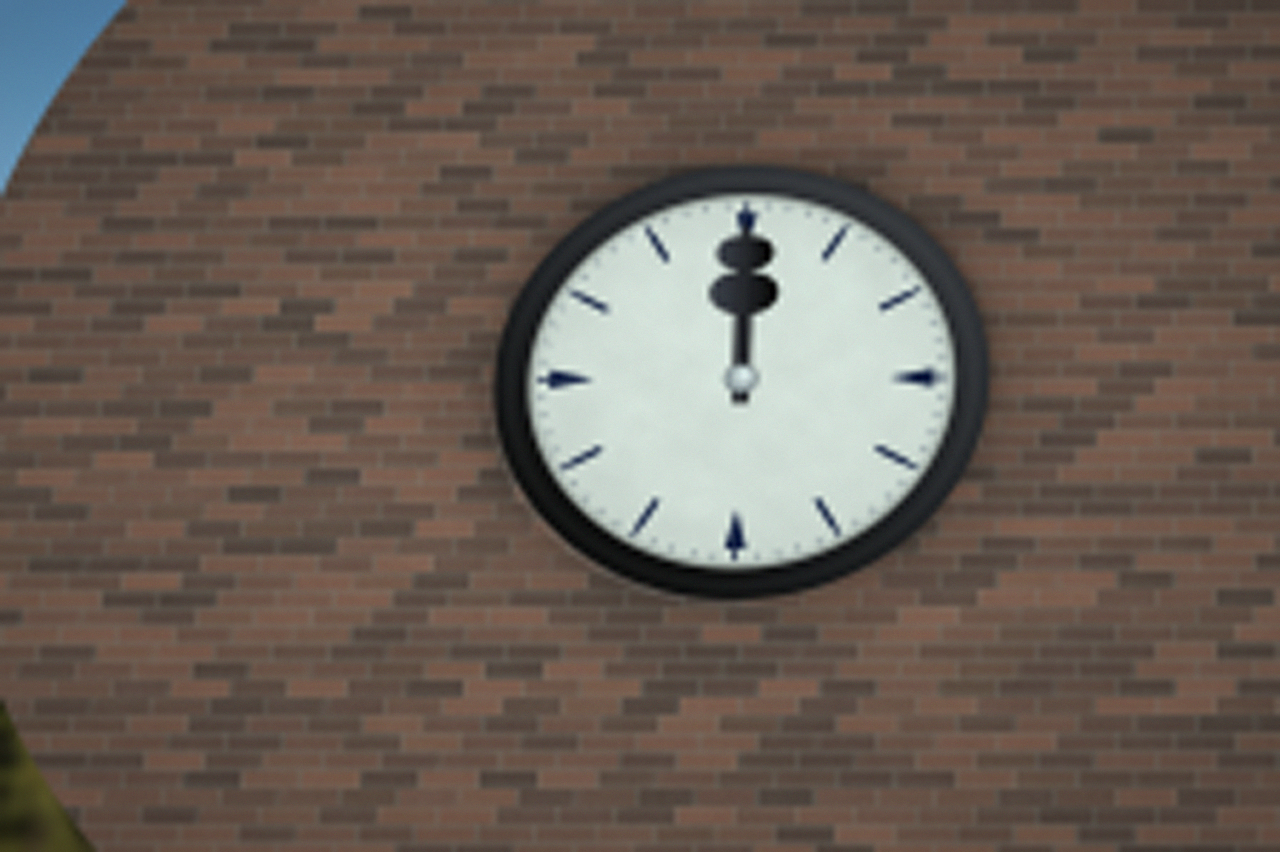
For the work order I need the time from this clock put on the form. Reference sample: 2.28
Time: 12.00
